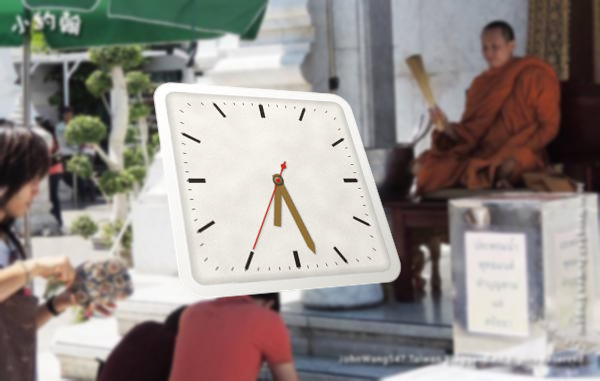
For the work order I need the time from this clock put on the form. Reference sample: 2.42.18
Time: 6.27.35
